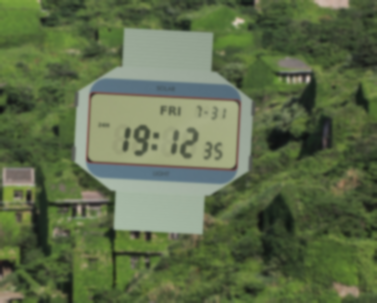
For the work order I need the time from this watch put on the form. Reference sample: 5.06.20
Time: 19.12.35
